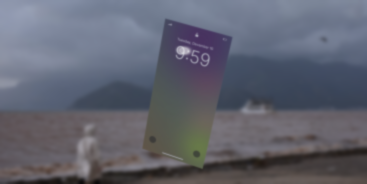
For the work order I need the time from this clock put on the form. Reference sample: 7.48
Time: 9.59
